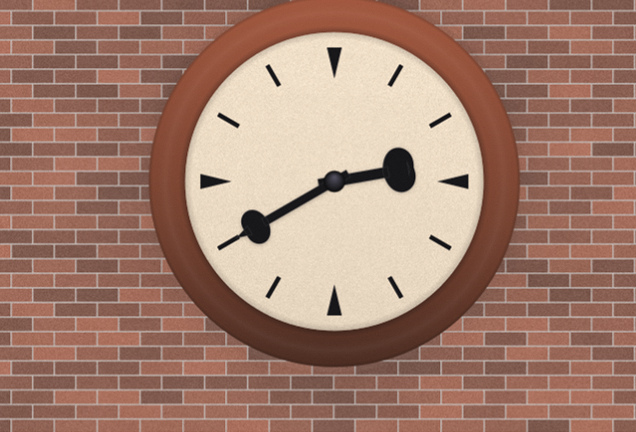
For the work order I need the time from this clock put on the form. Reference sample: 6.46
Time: 2.40
